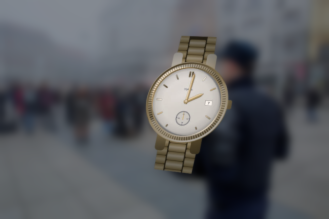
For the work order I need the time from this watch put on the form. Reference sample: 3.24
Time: 2.01
